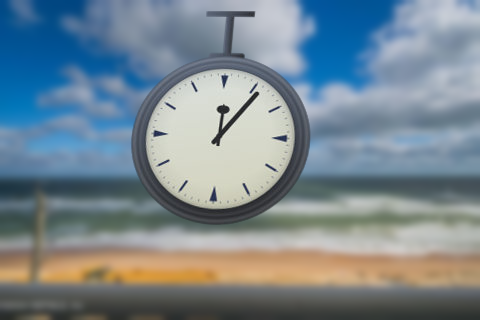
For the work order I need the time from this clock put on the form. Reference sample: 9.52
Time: 12.06
